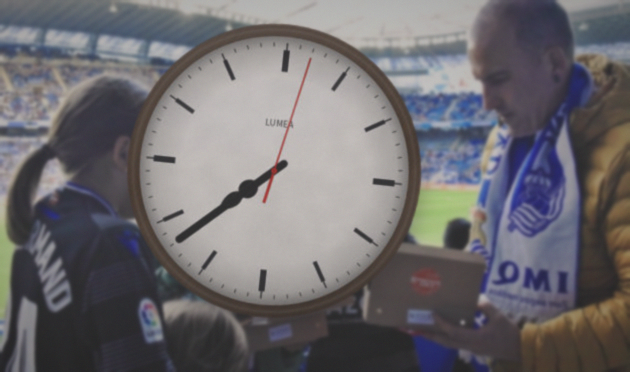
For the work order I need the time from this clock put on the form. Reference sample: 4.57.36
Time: 7.38.02
